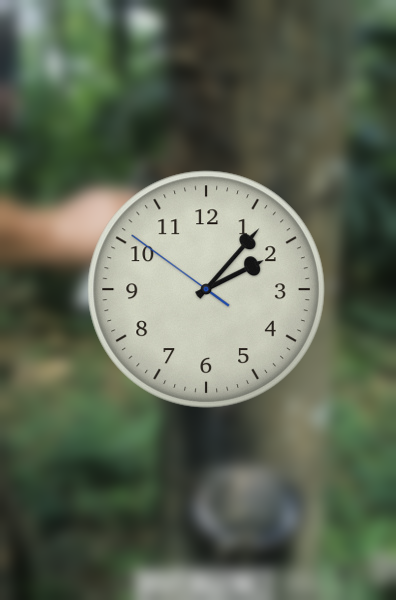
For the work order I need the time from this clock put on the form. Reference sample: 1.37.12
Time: 2.06.51
